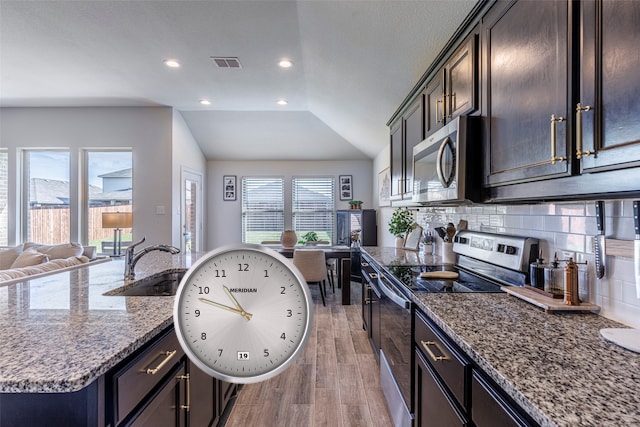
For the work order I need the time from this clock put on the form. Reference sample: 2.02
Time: 10.48
